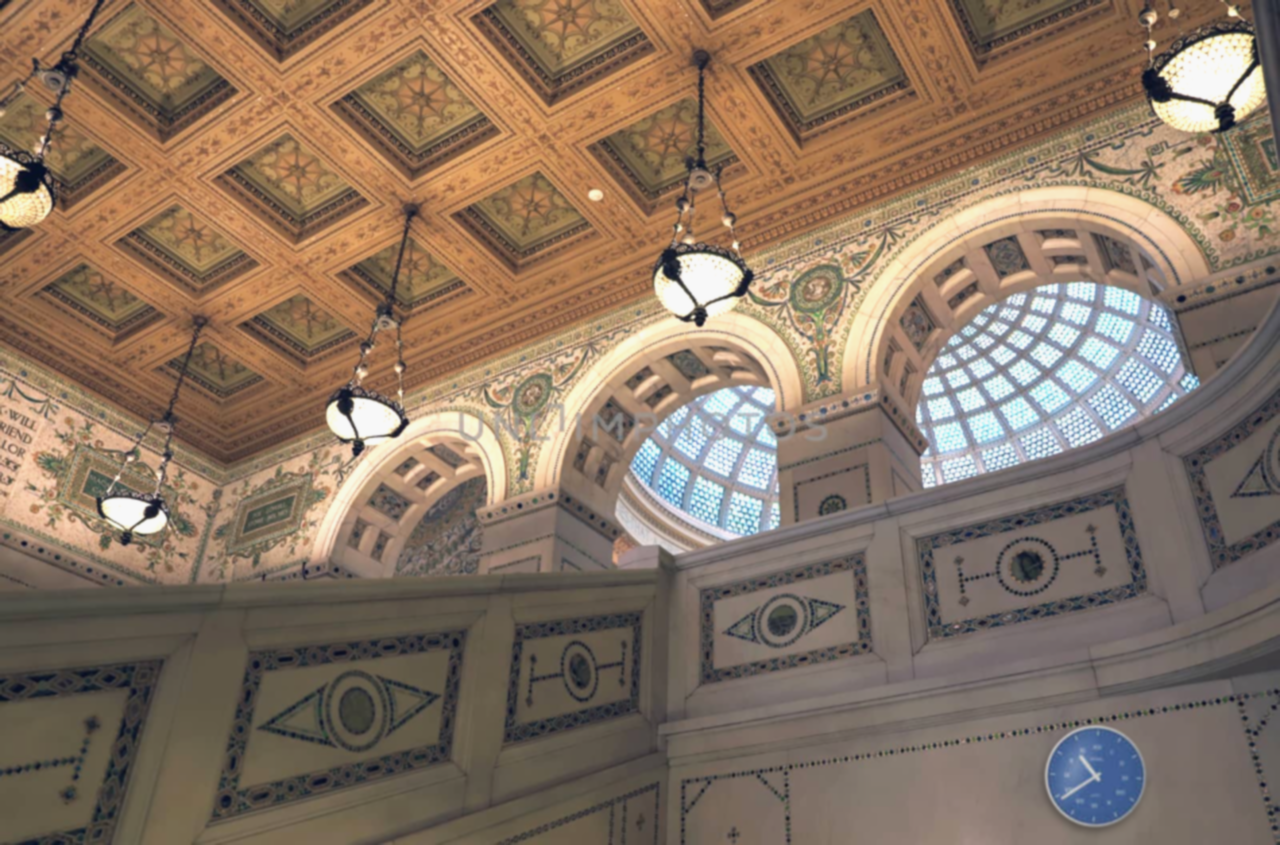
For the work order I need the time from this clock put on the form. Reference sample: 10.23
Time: 10.39
